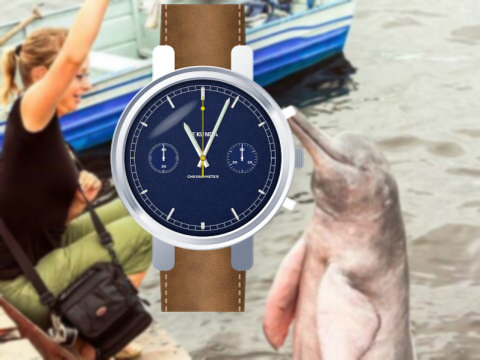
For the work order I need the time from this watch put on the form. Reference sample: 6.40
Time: 11.04
